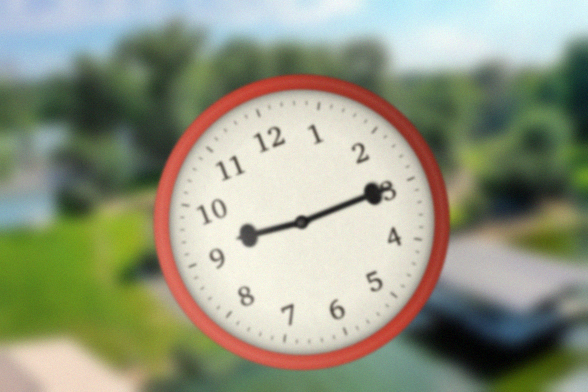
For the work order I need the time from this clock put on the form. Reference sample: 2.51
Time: 9.15
